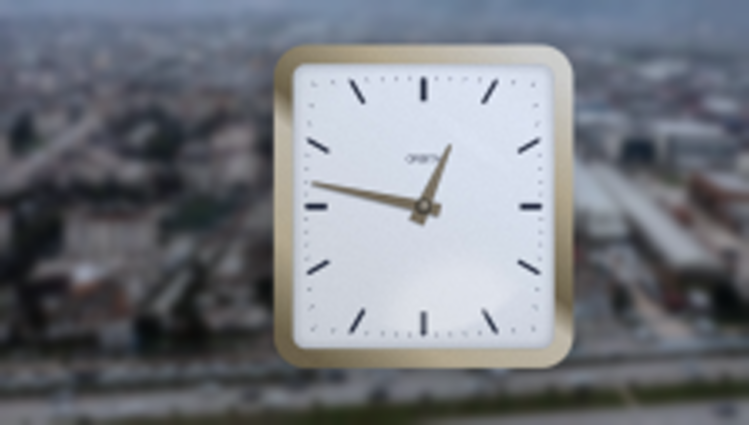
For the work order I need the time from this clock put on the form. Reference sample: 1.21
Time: 12.47
